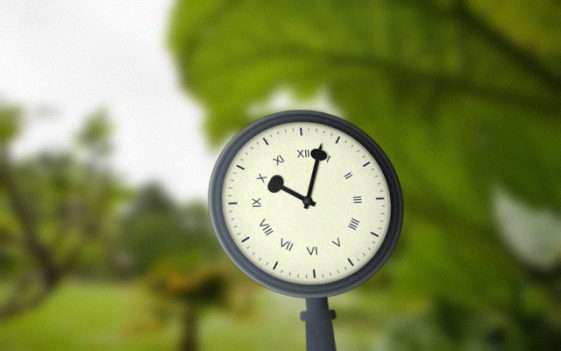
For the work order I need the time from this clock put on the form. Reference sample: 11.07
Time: 10.03
